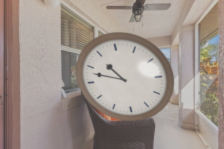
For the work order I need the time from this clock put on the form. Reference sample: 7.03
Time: 10.48
